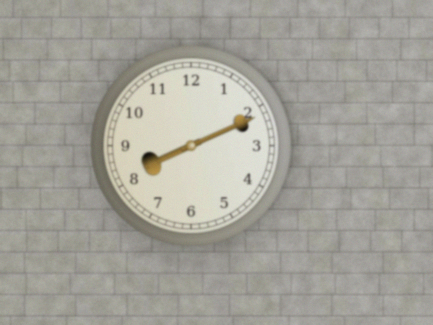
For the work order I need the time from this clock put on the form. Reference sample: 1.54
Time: 8.11
